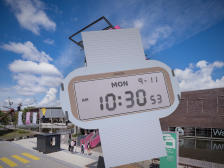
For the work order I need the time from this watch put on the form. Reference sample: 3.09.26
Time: 10.30.53
